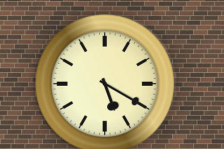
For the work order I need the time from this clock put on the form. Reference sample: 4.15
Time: 5.20
